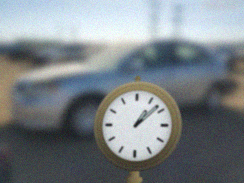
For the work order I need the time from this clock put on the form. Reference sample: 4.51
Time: 1.08
